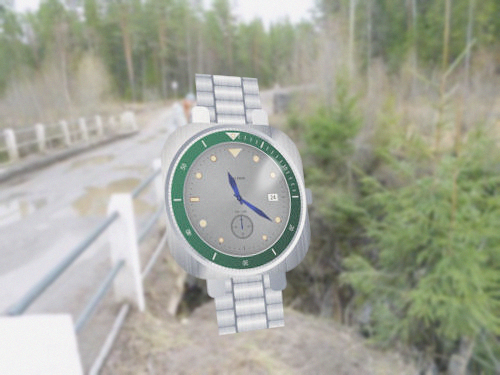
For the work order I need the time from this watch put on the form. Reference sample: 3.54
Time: 11.21
